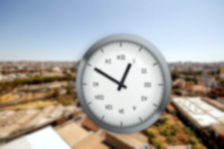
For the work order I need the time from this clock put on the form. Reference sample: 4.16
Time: 12.50
